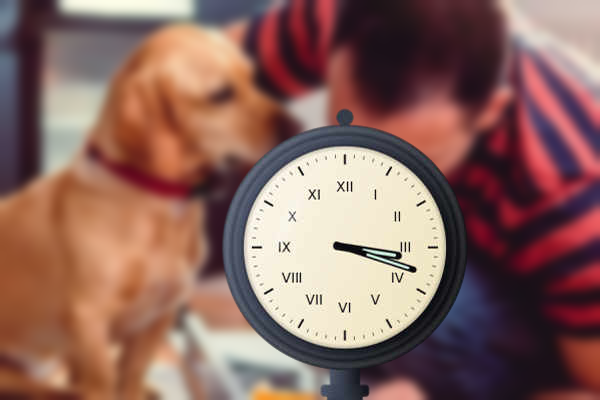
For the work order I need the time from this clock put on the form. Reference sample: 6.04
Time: 3.18
